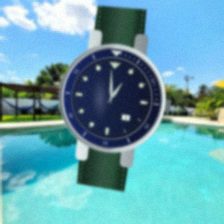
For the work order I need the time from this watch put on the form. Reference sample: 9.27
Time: 12.59
